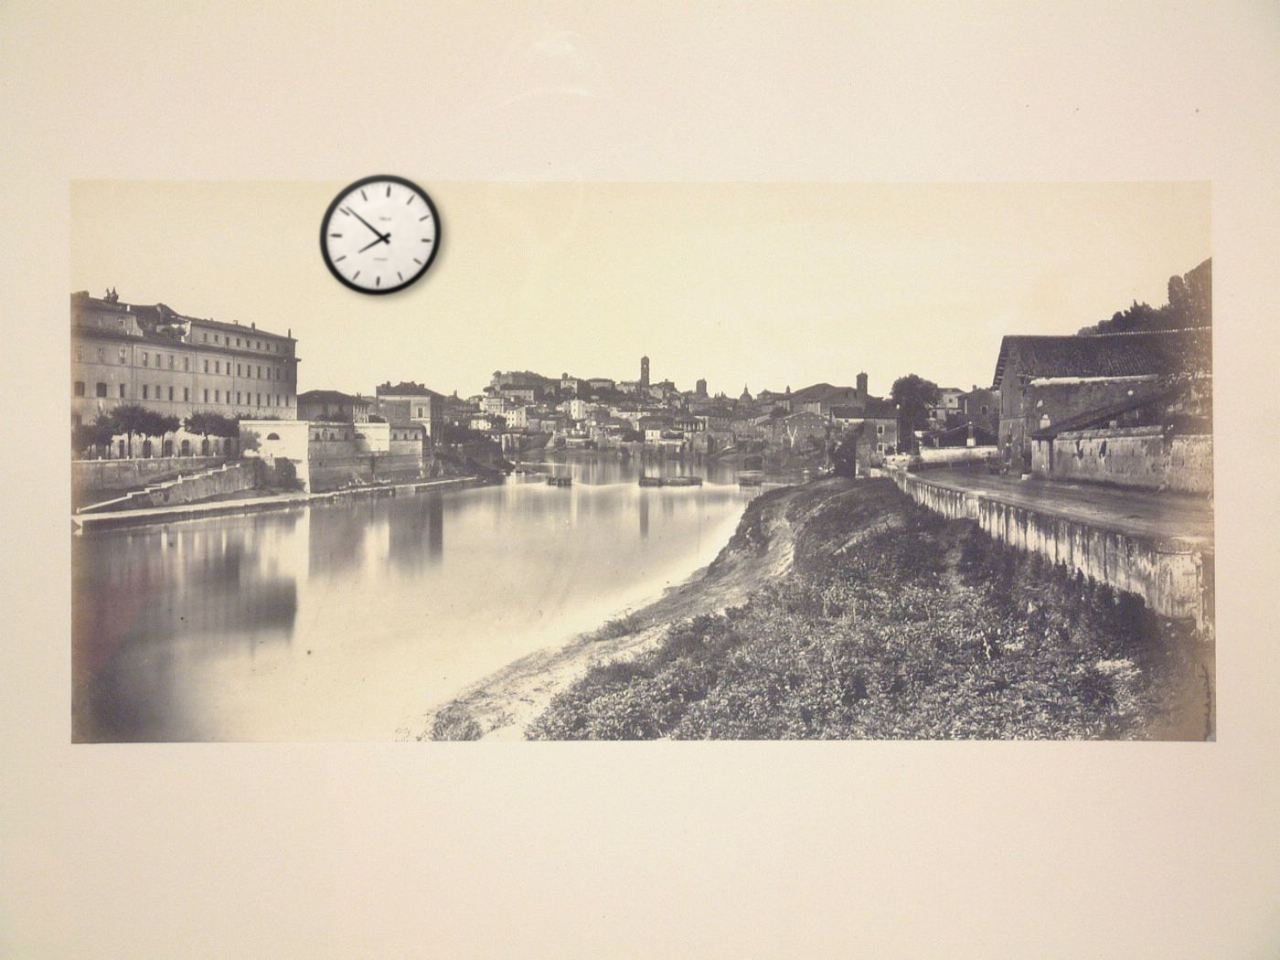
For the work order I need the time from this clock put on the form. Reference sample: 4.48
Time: 7.51
